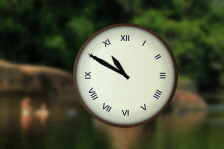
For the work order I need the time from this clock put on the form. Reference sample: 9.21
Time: 10.50
